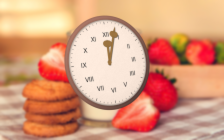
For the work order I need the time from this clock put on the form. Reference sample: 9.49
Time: 12.03
